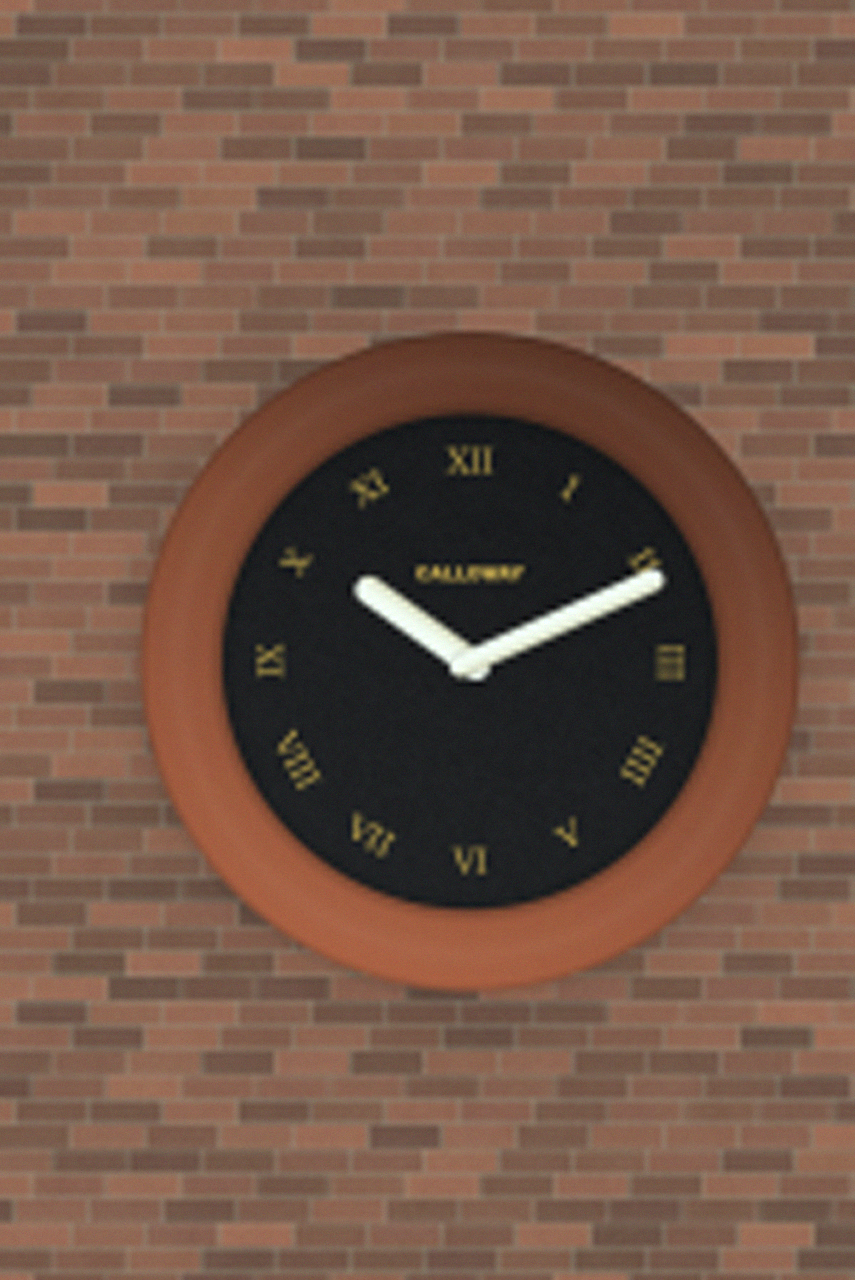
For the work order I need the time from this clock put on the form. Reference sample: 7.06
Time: 10.11
